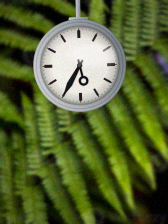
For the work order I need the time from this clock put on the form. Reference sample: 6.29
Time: 5.35
